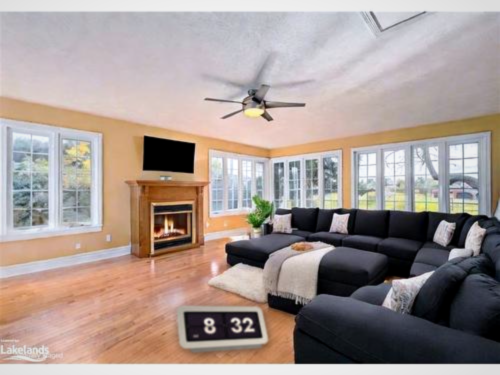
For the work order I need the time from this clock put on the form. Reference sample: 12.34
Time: 8.32
